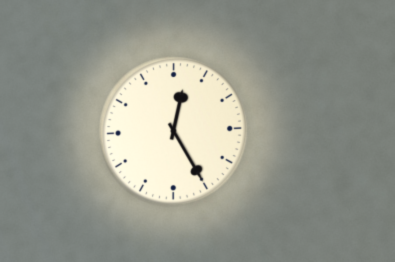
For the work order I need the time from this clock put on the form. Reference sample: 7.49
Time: 12.25
